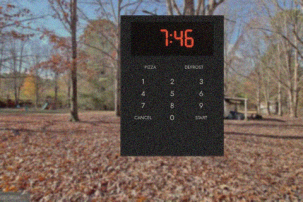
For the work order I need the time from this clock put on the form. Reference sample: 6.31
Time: 7.46
